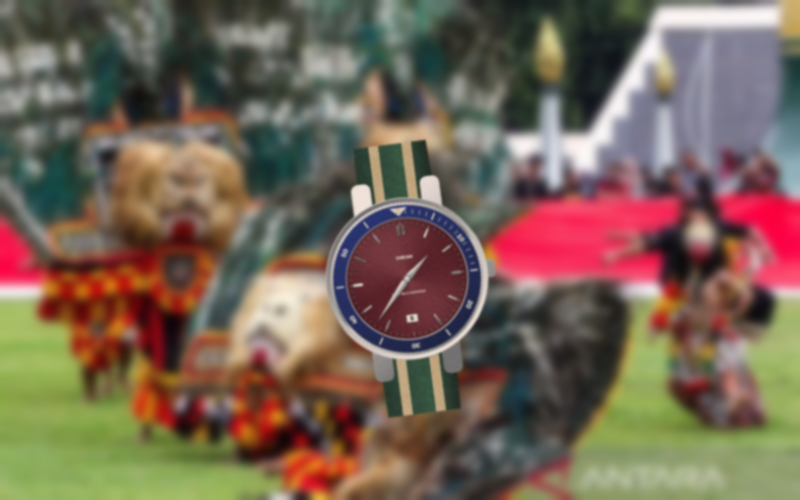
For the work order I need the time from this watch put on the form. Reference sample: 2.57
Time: 1.37
